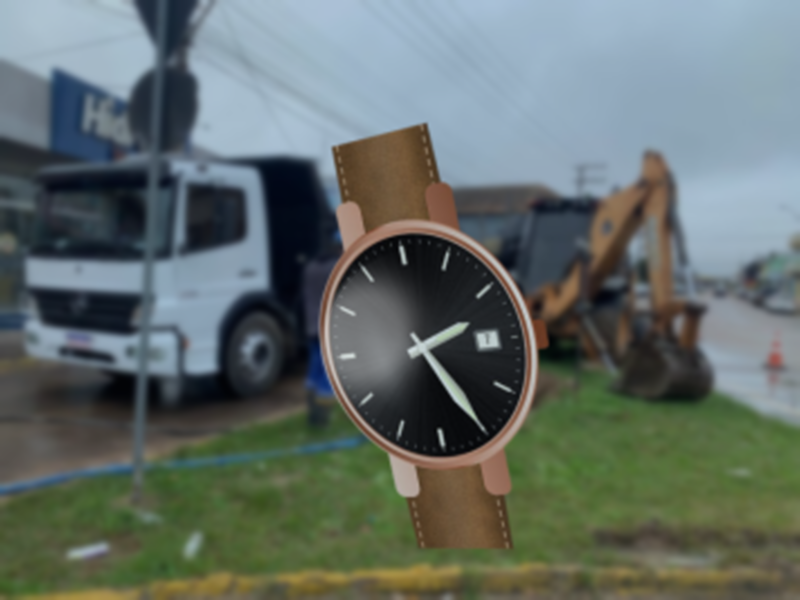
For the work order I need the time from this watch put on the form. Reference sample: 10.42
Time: 2.25
